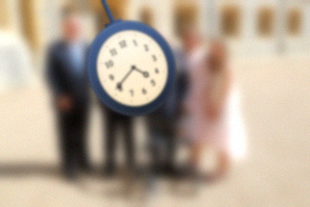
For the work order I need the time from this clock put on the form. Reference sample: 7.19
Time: 4.41
